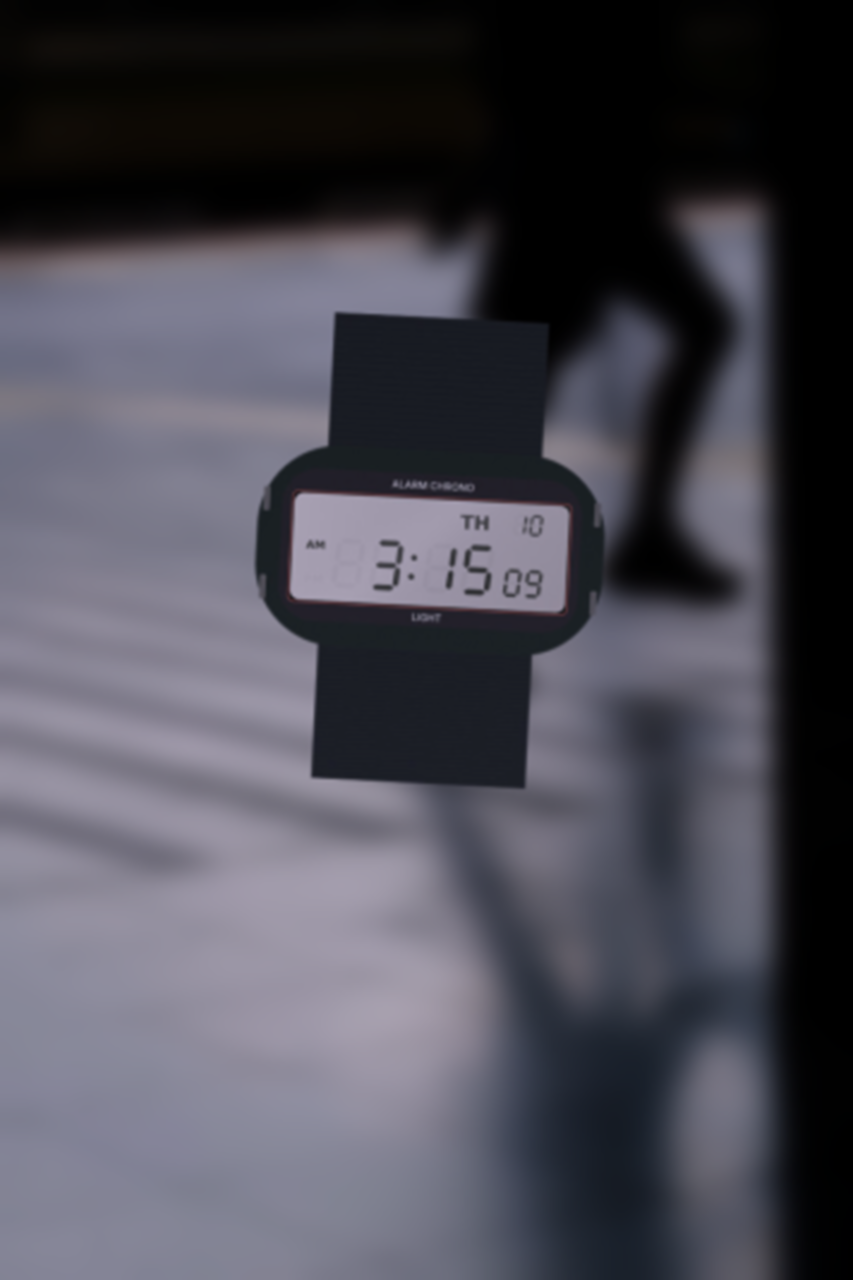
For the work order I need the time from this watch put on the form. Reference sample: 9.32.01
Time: 3.15.09
